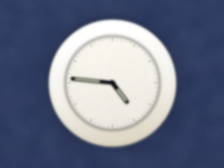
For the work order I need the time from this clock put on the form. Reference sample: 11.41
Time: 4.46
